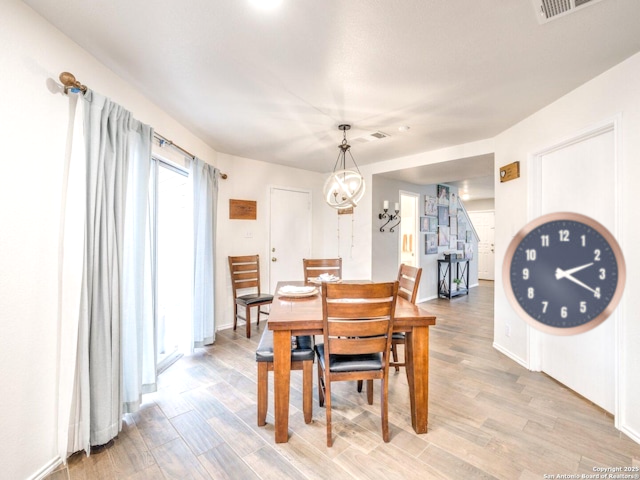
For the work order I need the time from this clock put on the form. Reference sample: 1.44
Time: 2.20
